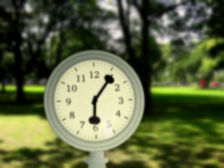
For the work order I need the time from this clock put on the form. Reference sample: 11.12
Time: 6.06
